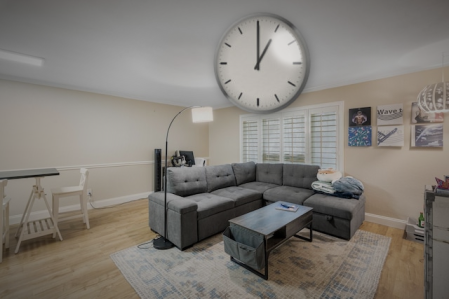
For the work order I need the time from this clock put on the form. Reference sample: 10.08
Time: 1.00
